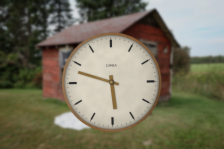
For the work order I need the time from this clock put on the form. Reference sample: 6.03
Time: 5.48
